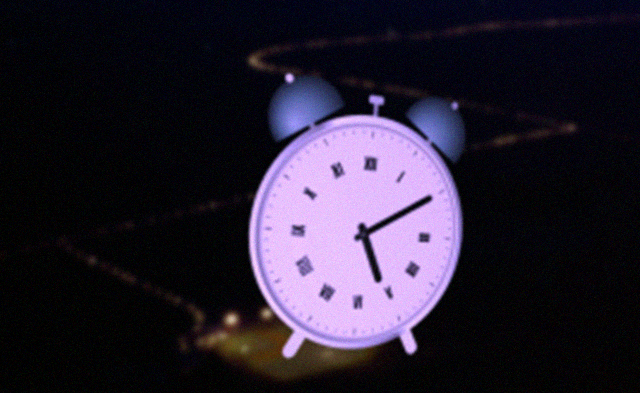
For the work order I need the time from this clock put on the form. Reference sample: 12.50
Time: 5.10
